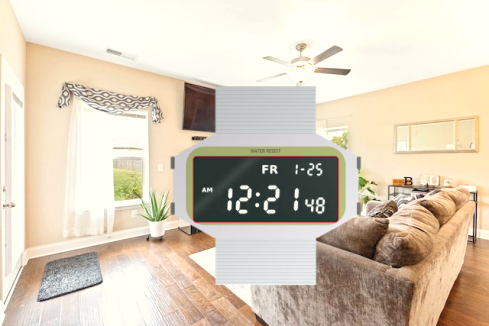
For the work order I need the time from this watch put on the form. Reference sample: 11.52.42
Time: 12.21.48
